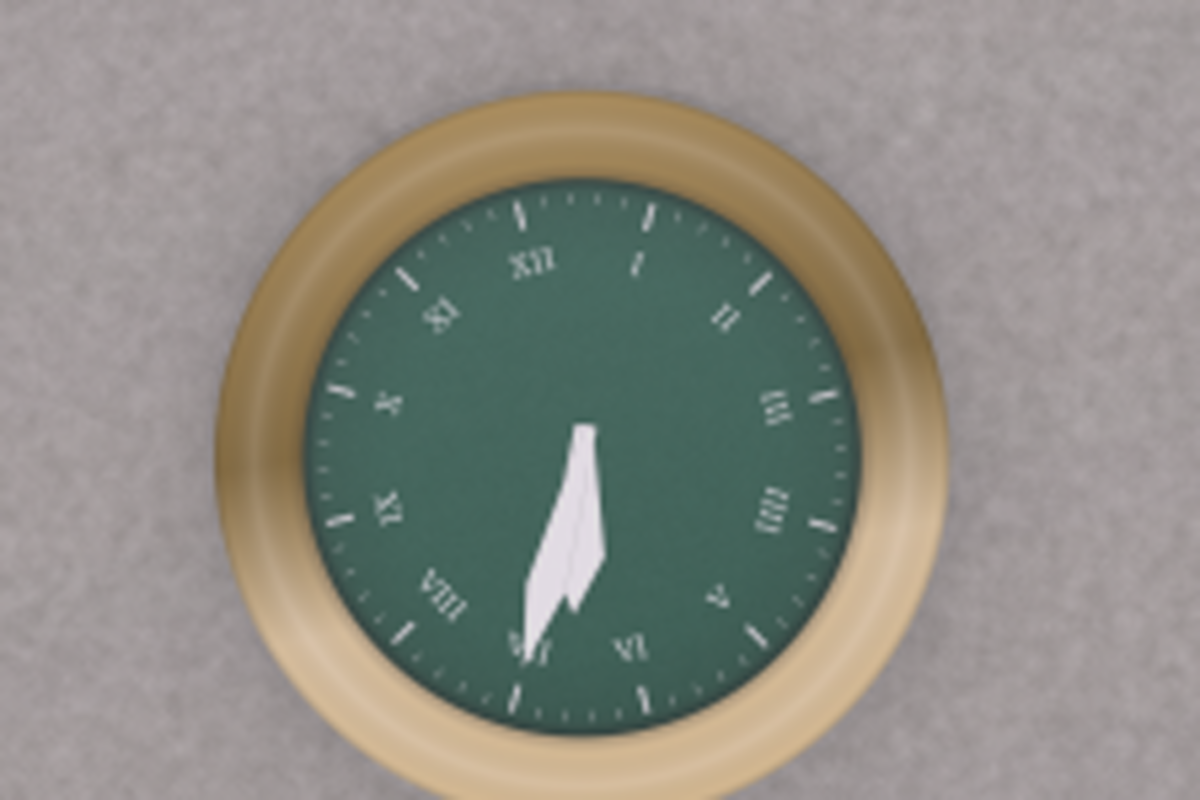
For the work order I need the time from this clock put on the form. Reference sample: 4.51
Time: 6.35
